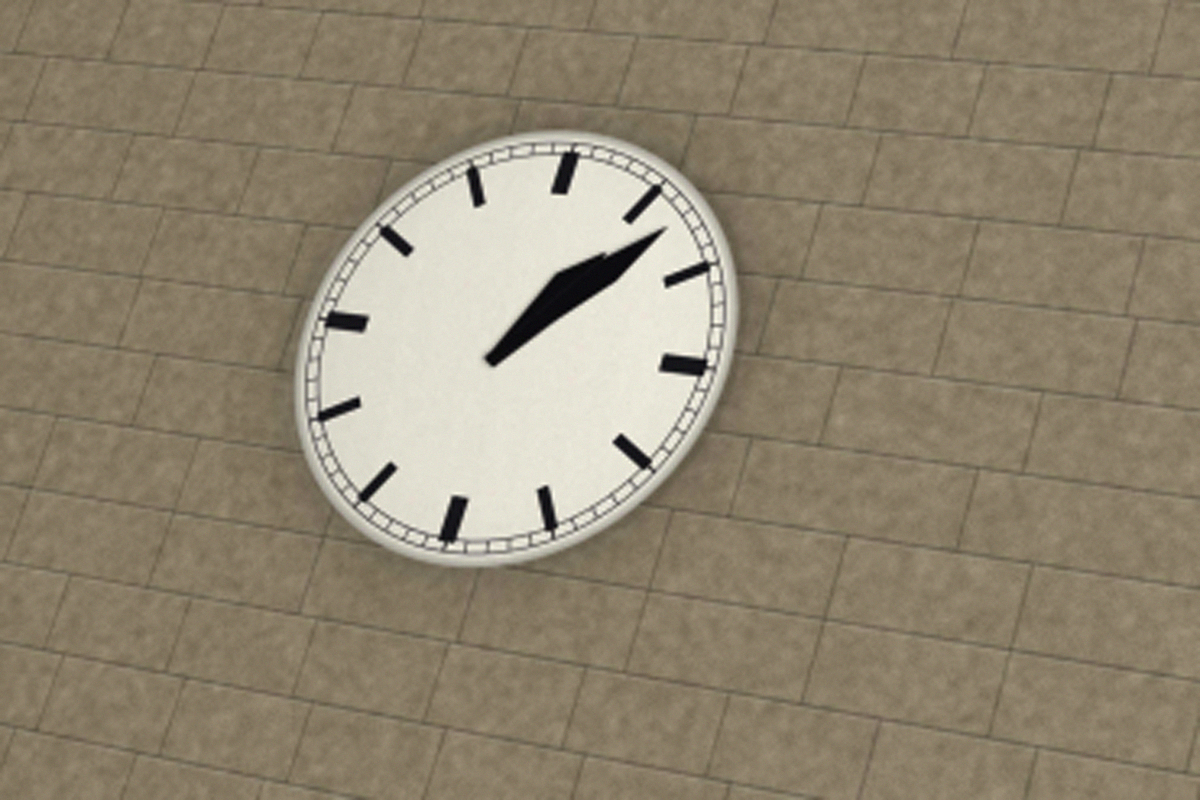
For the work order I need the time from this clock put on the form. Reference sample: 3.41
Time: 1.07
